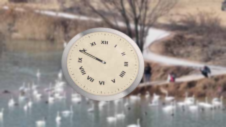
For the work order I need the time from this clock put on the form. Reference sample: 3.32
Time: 9.49
